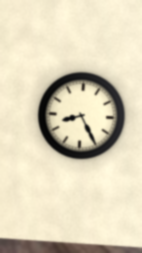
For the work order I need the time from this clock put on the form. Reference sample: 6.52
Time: 8.25
